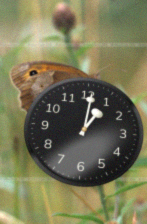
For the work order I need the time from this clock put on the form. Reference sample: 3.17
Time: 1.01
